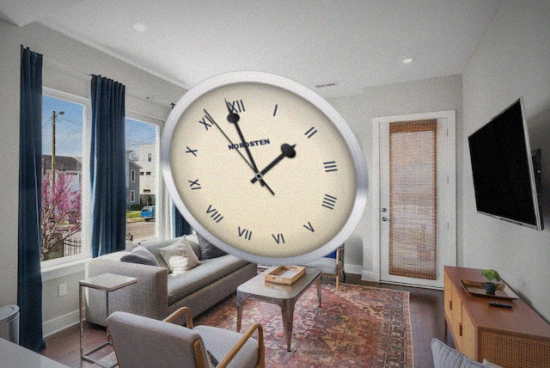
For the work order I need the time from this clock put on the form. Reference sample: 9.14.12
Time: 1.58.56
